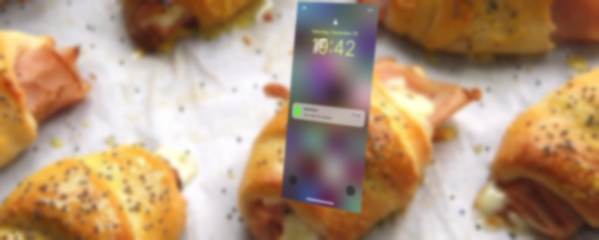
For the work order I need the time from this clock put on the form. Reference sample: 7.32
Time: 19.42
